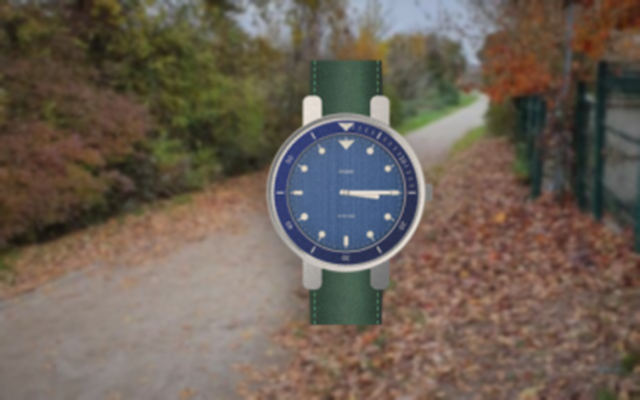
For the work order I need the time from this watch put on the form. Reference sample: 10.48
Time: 3.15
